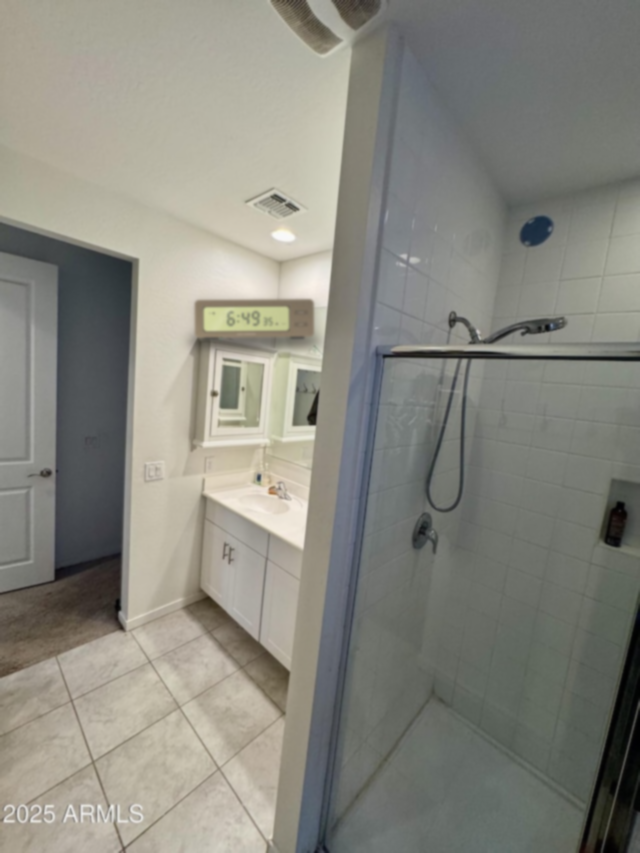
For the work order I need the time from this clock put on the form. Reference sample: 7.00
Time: 6.49
